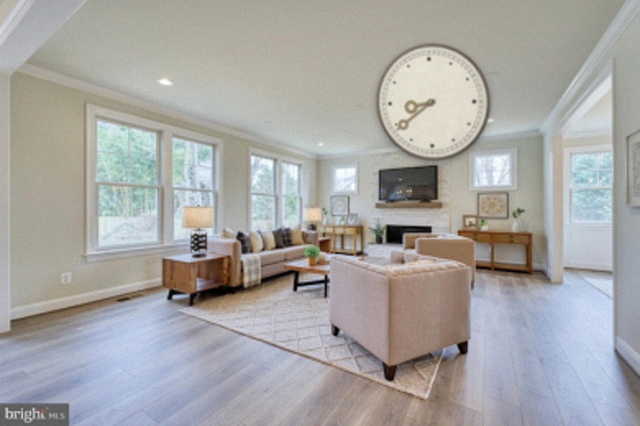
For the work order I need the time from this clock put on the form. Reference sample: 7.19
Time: 8.39
